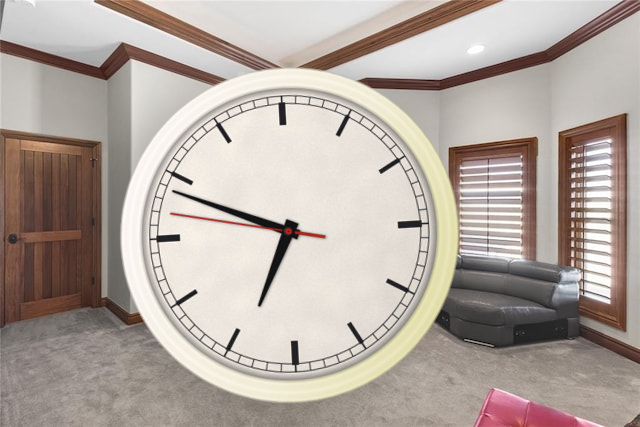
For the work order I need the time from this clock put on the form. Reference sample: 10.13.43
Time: 6.48.47
